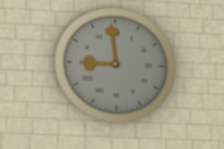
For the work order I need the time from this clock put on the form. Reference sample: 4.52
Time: 8.59
